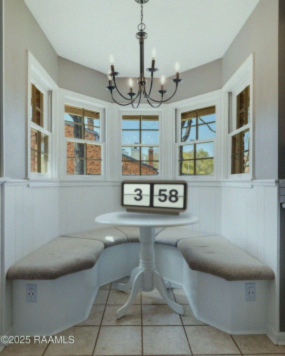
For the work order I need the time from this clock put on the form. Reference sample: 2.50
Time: 3.58
